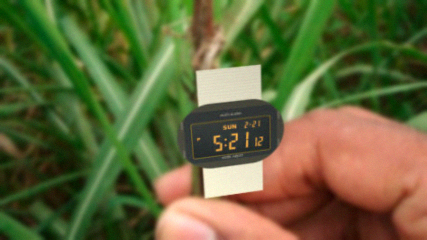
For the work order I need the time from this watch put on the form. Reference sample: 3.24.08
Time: 5.21.12
